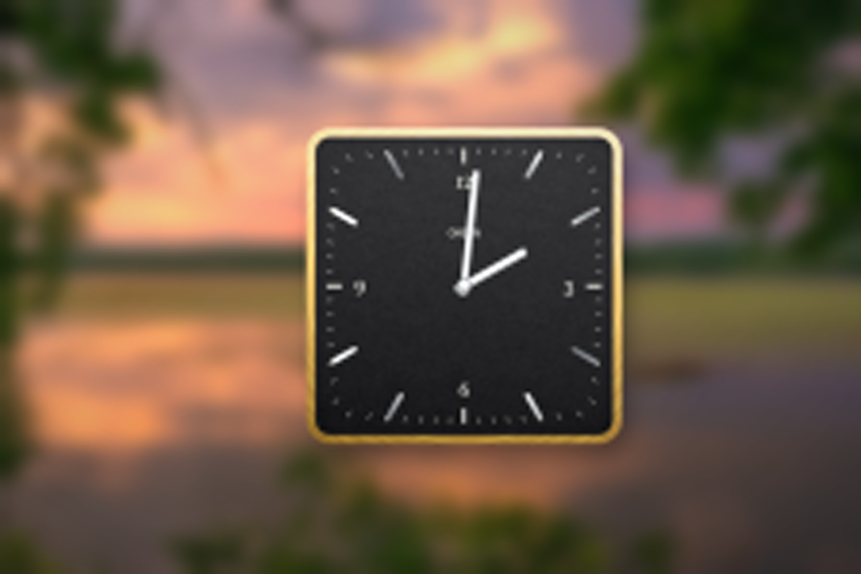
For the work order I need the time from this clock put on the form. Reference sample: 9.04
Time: 2.01
